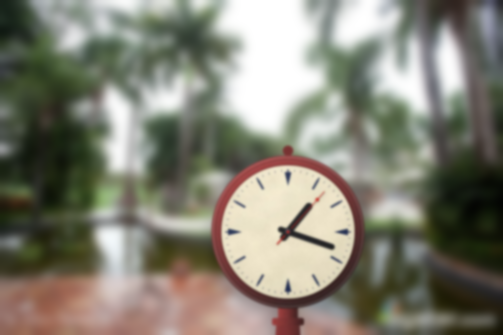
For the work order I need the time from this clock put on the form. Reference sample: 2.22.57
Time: 1.18.07
